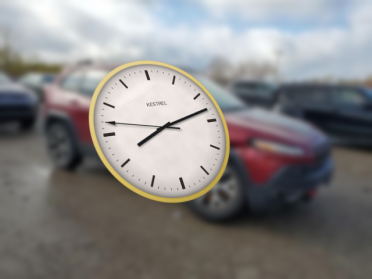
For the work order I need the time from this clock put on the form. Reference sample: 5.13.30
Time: 8.12.47
